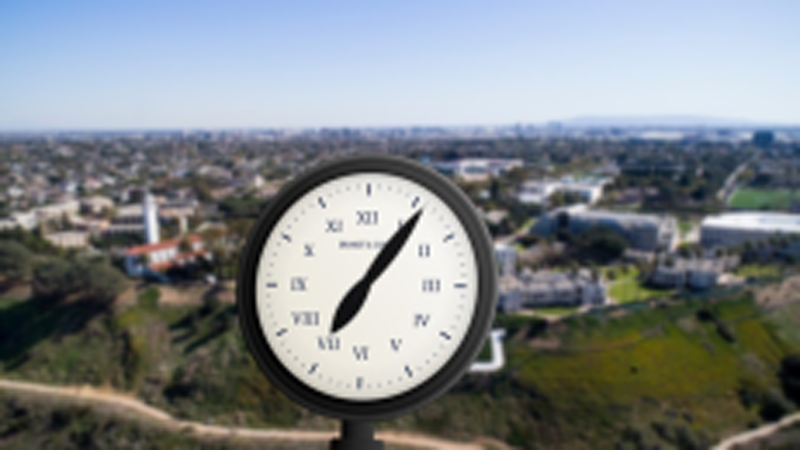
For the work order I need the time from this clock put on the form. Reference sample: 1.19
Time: 7.06
